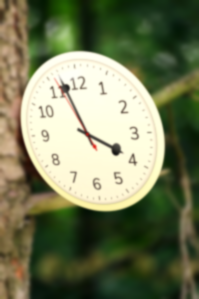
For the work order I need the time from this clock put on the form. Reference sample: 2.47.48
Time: 3.56.56
